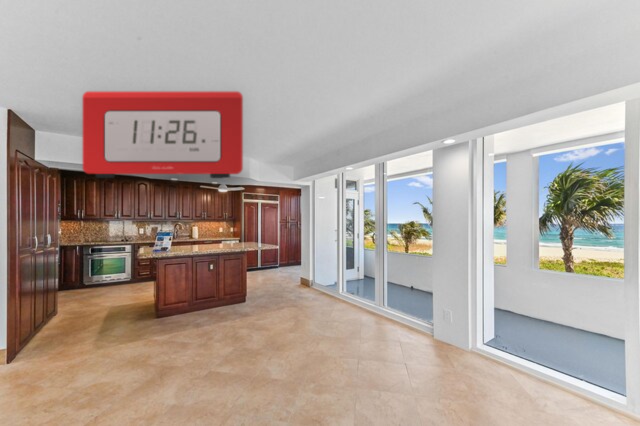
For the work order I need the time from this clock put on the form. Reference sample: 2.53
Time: 11.26
